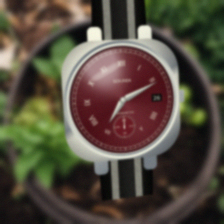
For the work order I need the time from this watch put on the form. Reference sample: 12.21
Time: 7.11
